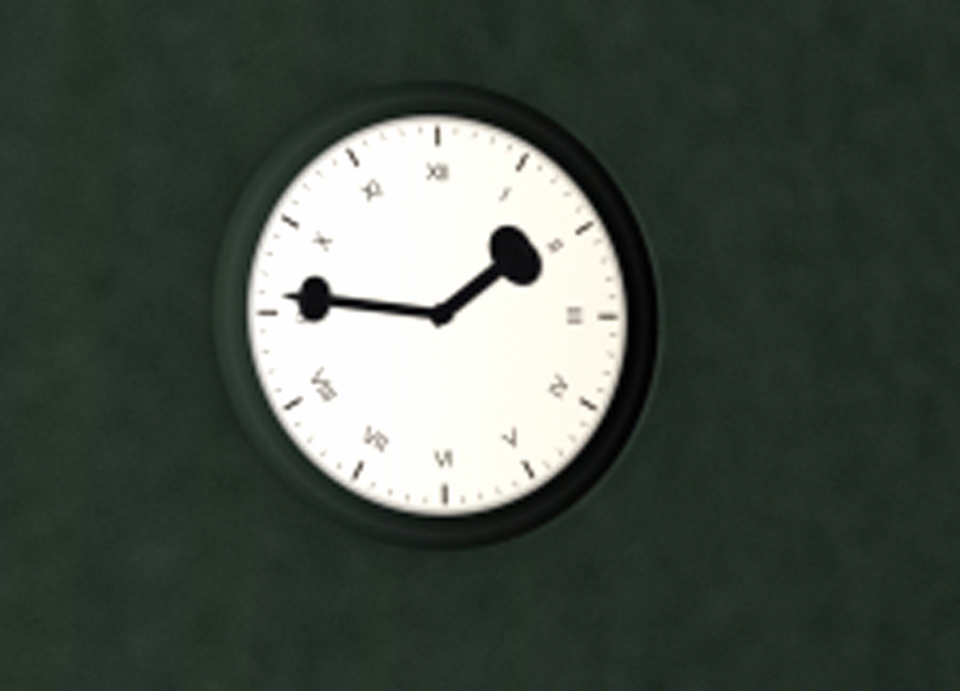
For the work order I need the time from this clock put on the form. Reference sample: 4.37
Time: 1.46
